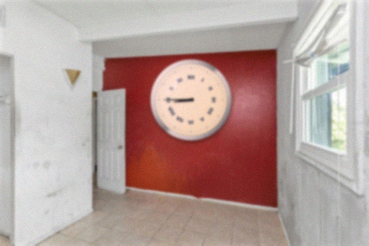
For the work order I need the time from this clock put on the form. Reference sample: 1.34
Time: 8.45
